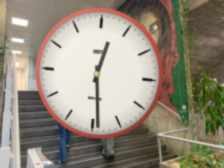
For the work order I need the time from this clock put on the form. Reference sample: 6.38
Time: 12.29
